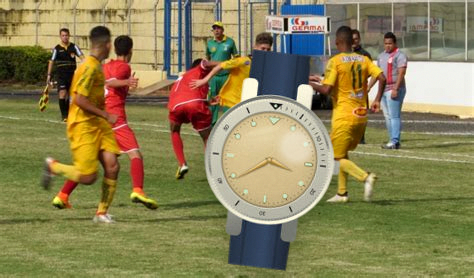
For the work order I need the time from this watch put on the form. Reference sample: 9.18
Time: 3.39
